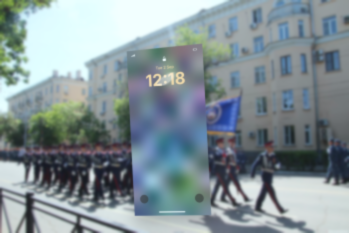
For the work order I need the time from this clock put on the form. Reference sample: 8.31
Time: 12.18
